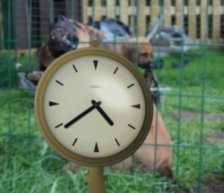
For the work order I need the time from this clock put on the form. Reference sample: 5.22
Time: 4.39
